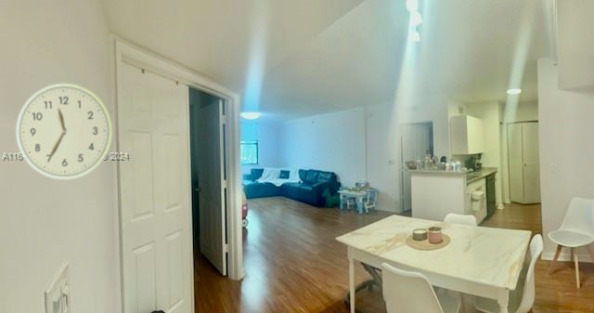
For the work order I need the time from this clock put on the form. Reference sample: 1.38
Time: 11.35
